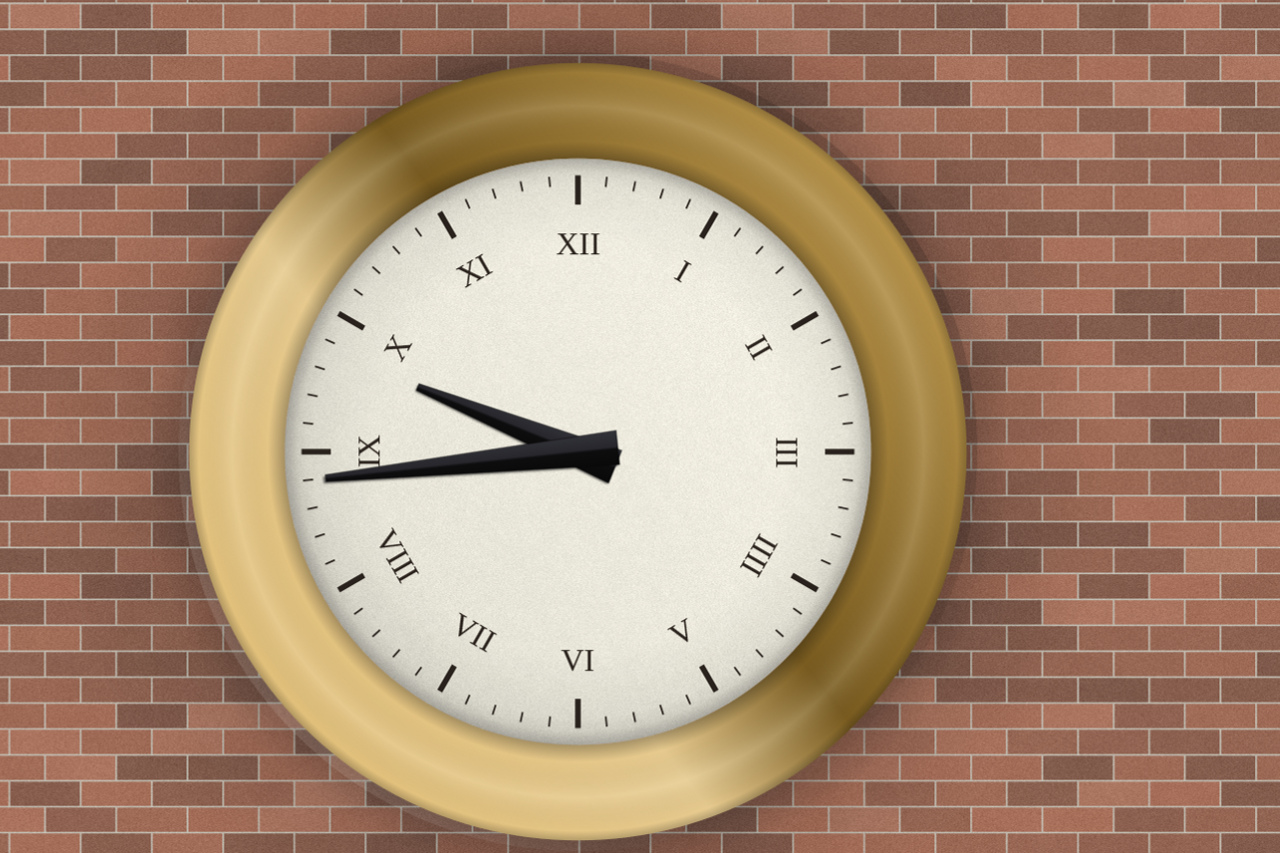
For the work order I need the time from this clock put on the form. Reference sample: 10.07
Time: 9.44
